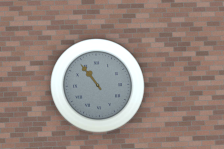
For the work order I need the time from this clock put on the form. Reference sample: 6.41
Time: 10.54
